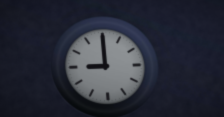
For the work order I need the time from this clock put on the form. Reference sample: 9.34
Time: 9.00
